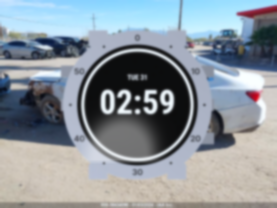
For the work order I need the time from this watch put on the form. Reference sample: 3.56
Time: 2.59
